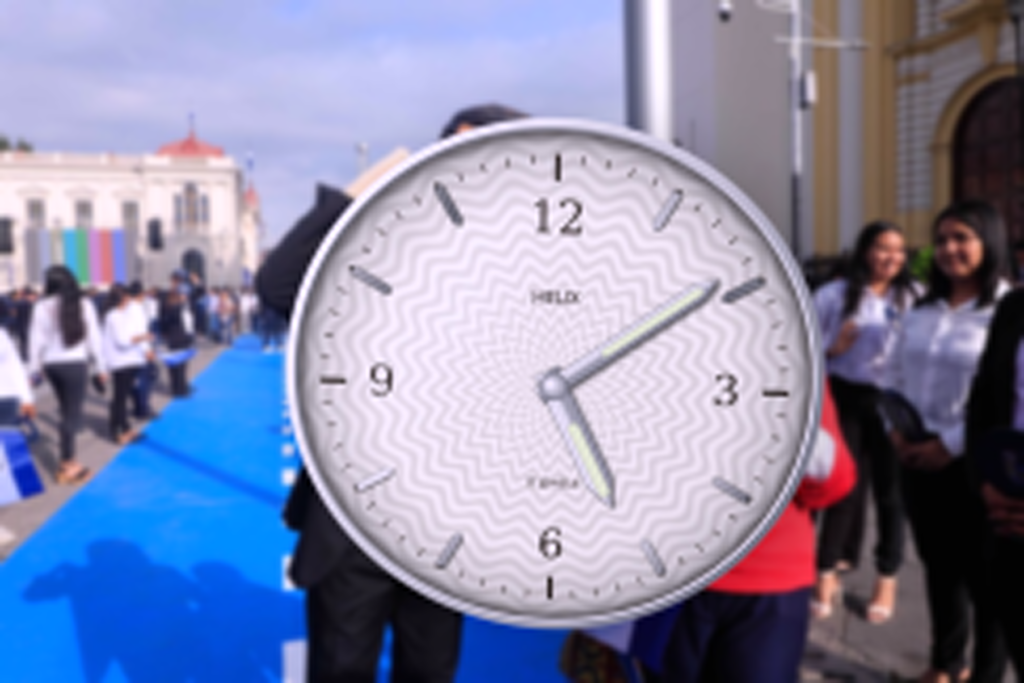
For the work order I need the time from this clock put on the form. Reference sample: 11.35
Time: 5.09
